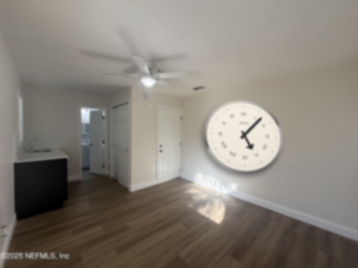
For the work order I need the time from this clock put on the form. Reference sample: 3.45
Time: 5.07
